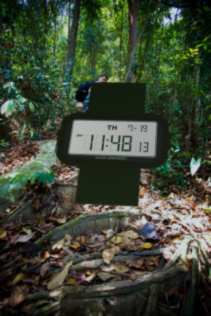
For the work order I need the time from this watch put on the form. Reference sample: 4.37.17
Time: 11.48.13
